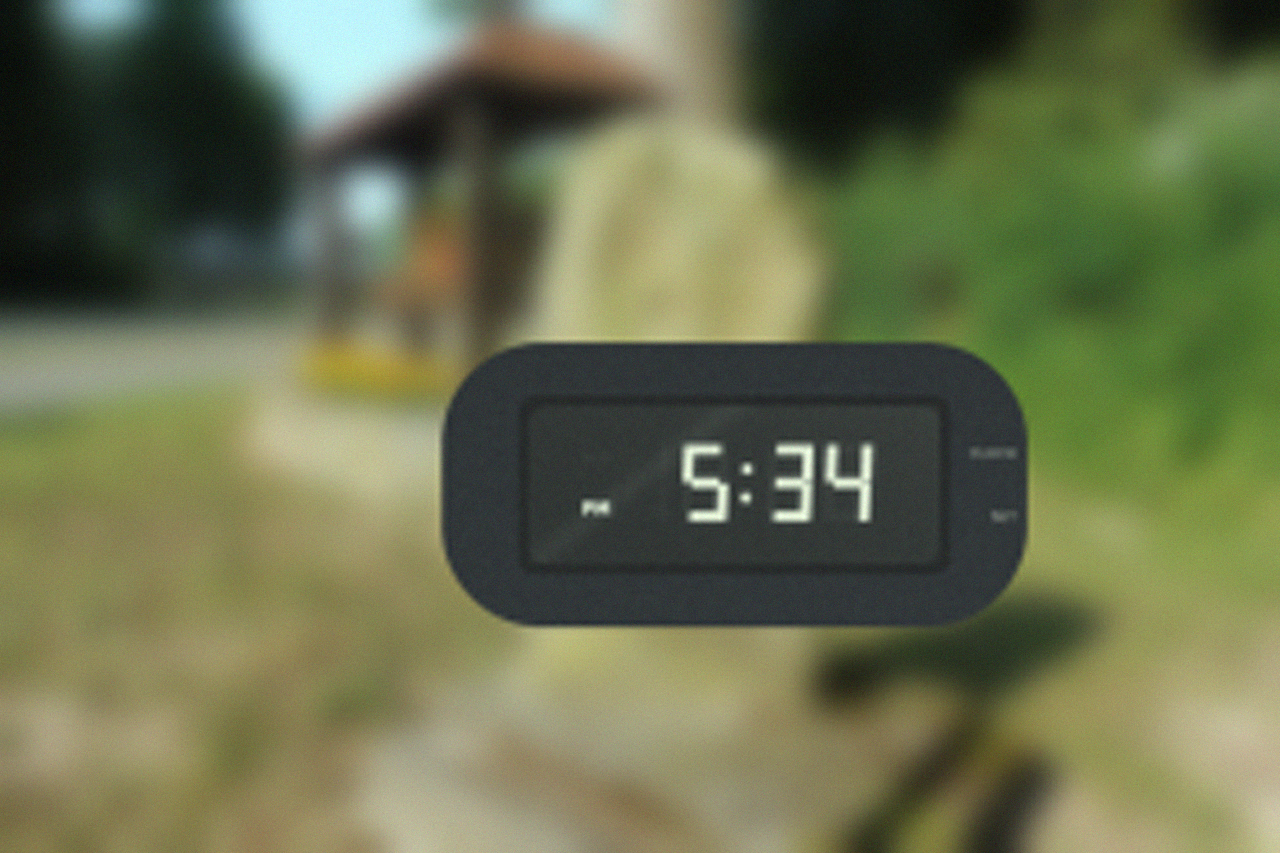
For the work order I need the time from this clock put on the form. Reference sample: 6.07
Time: 5.34
